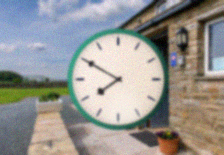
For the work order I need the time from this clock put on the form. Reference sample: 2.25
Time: 7.50
